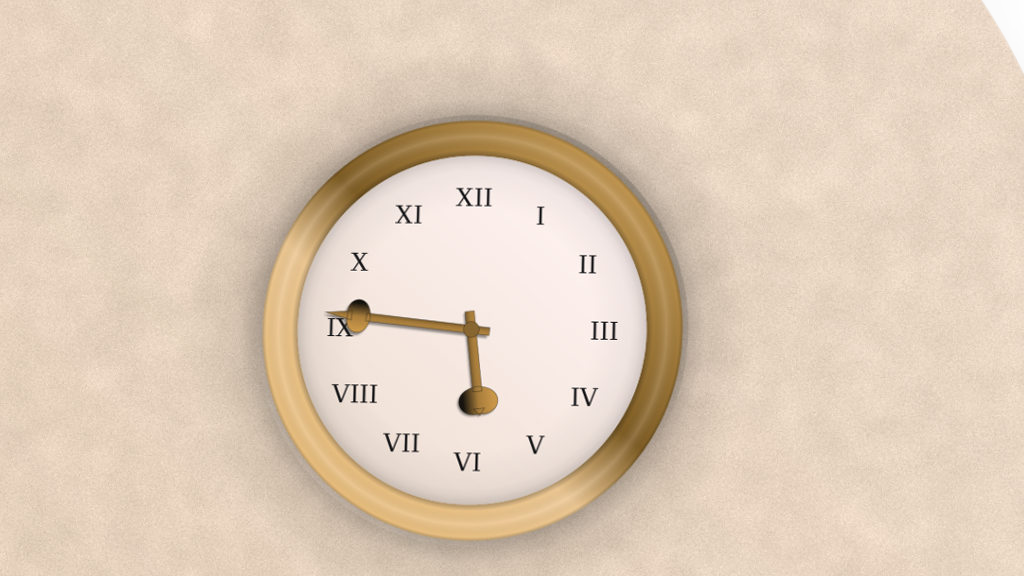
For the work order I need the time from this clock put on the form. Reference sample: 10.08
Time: 5.46
